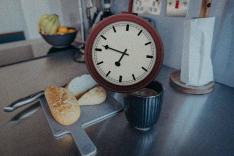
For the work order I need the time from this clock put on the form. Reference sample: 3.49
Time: 6.47
